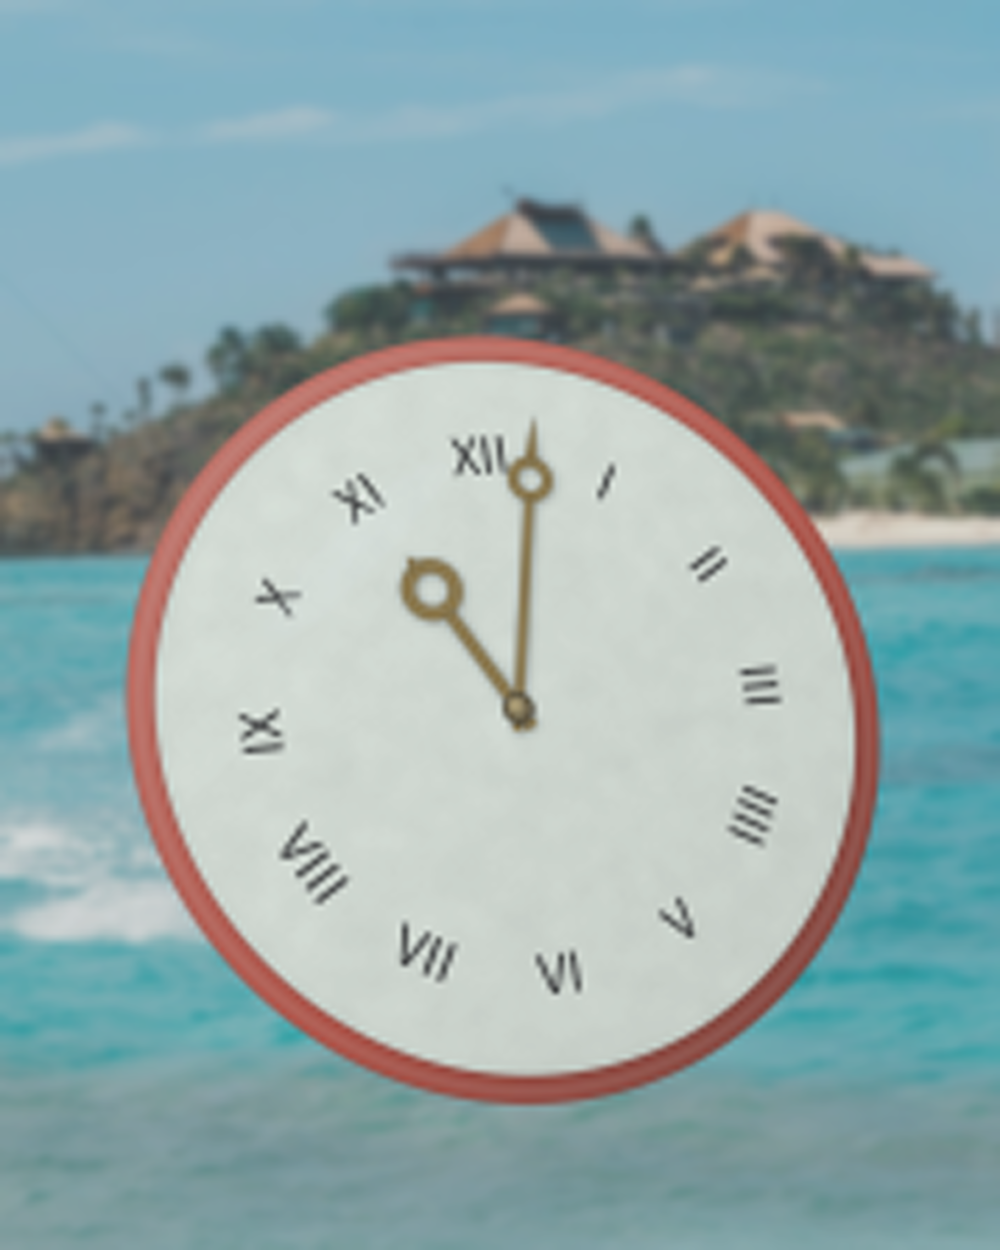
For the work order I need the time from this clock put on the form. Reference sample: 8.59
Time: 11.02
